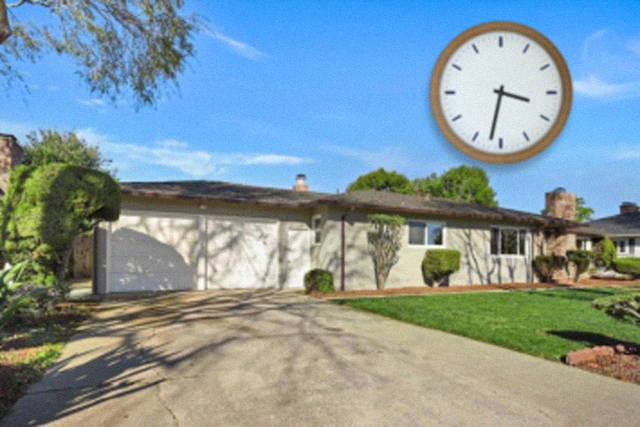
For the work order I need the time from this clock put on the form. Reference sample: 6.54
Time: 3.32
